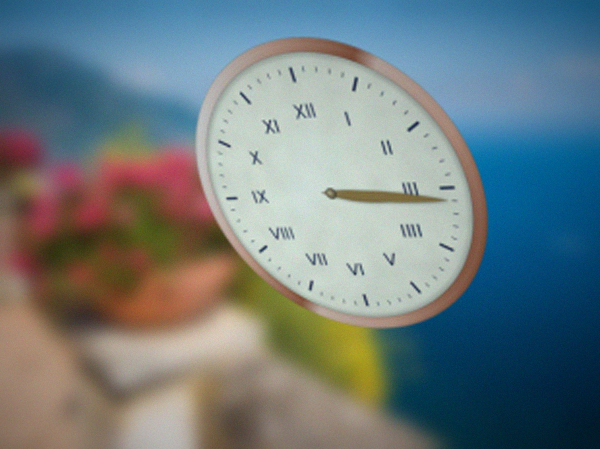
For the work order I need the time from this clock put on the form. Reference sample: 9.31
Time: 3.16
